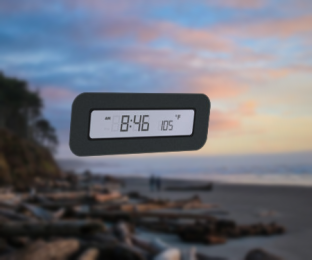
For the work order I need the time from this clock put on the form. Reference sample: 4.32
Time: 8.46
